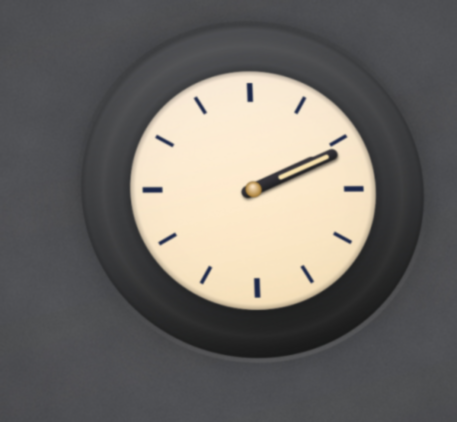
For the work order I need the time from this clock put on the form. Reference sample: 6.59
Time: 2.11
